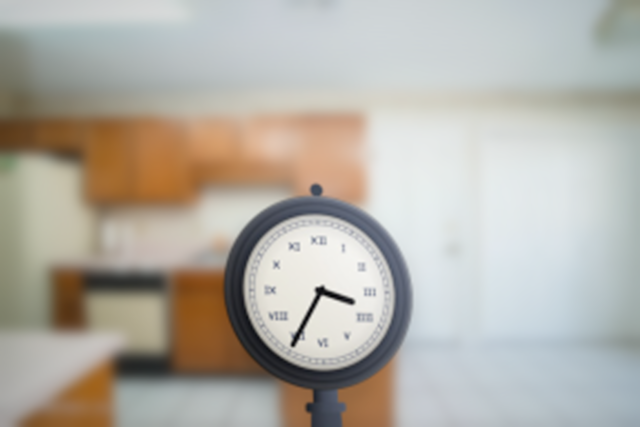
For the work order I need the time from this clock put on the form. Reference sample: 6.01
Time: 3.35
